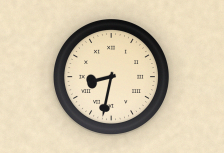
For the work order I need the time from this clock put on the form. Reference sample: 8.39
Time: 8.32
